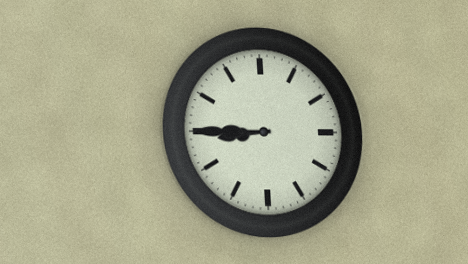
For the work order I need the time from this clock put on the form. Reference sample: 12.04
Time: 8.45
